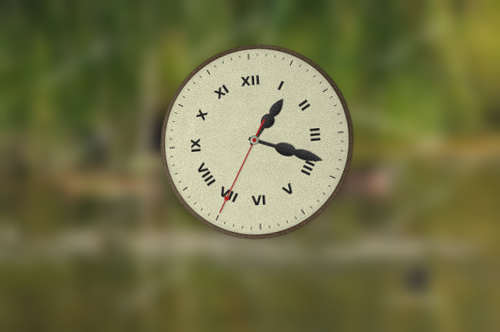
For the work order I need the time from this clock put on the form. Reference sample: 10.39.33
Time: 1.18.35
